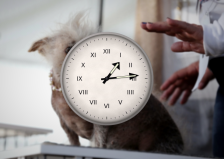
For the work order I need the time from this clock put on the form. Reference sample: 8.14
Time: 1.14
